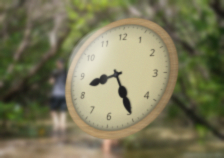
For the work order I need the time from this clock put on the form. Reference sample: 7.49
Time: 8.25
